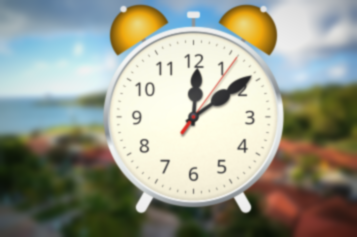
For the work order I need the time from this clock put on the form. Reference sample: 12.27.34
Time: 12.09.06
